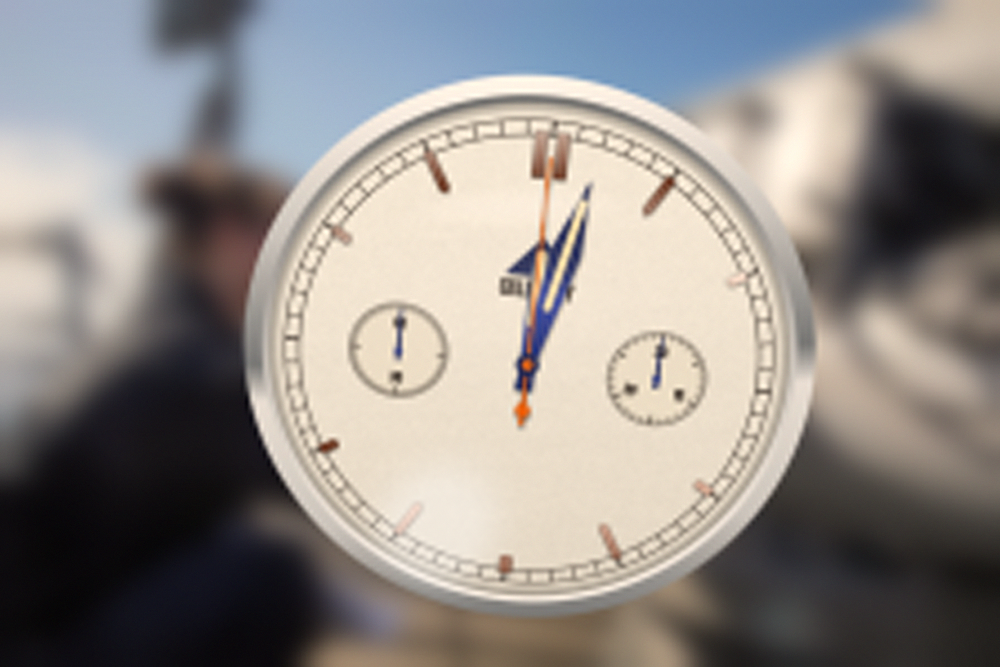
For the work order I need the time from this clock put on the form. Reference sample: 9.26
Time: 12.02
